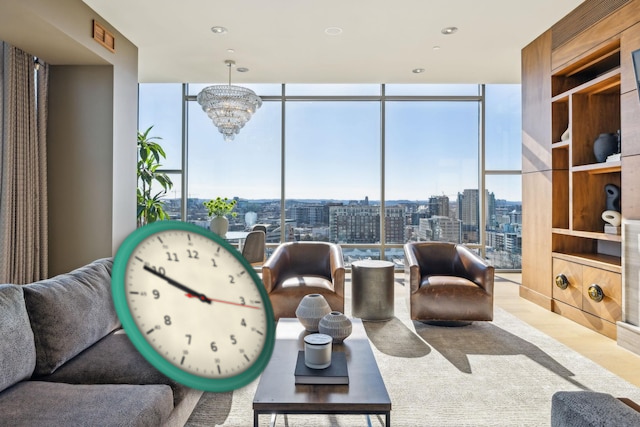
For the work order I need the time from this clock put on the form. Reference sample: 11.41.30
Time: 9.49.16
